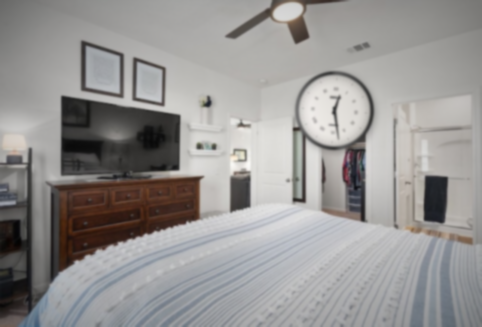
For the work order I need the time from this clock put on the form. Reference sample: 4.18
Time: 12.28
